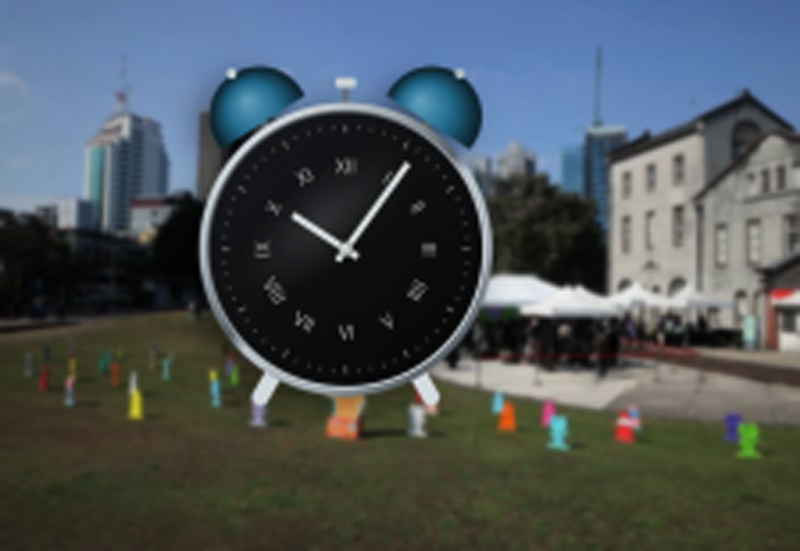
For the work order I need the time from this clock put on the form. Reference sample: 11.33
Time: 10.06
